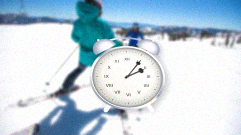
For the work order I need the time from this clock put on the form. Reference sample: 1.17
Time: 2.06
